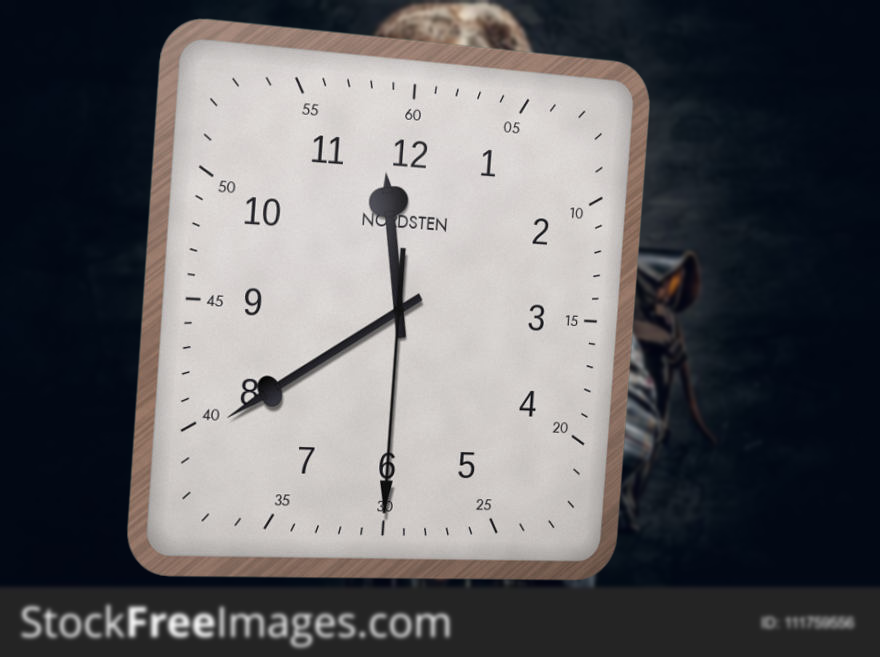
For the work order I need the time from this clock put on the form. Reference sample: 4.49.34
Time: 11.39.30
